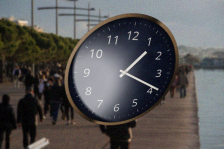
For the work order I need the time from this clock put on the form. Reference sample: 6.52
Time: 1.19
